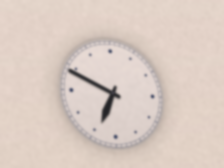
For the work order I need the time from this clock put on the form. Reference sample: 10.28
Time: 6.49
